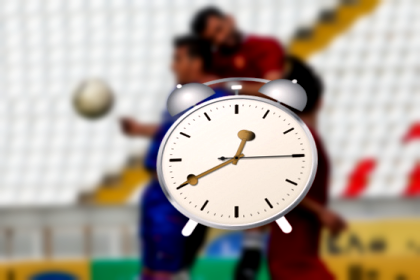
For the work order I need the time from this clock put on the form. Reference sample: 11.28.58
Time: 12.40.15
